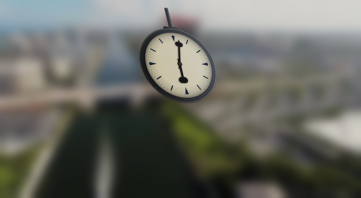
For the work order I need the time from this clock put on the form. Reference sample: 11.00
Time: 6.02
